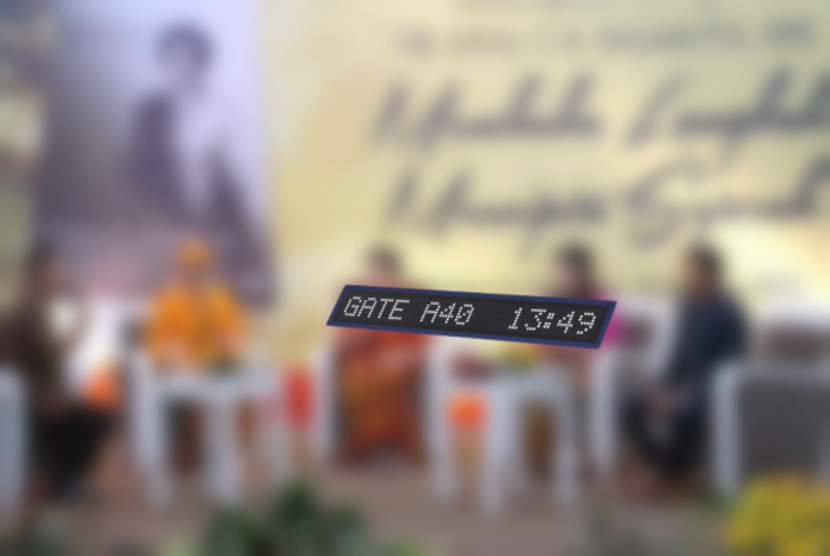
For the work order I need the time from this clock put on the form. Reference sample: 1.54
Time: 13.49
